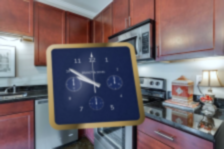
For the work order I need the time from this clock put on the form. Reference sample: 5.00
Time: 9.51
